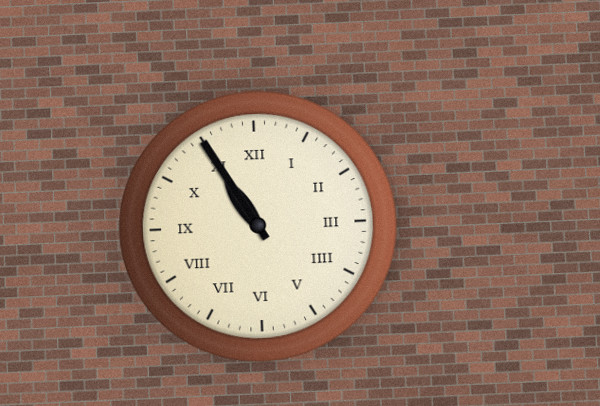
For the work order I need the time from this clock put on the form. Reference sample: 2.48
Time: 10.55
